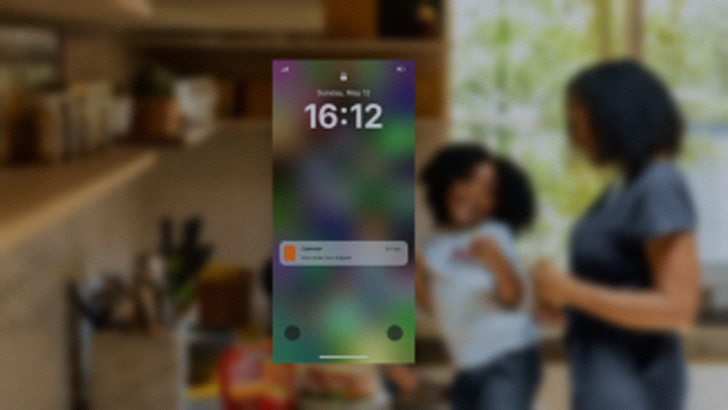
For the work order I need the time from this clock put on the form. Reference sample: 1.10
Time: 16.12
